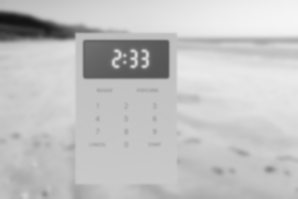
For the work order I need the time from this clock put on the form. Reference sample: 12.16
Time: 2.33
